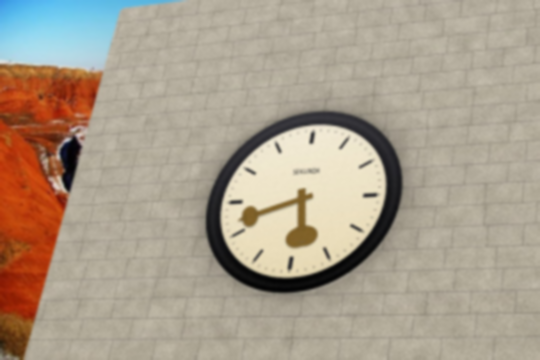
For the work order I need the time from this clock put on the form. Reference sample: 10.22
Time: 5.42
